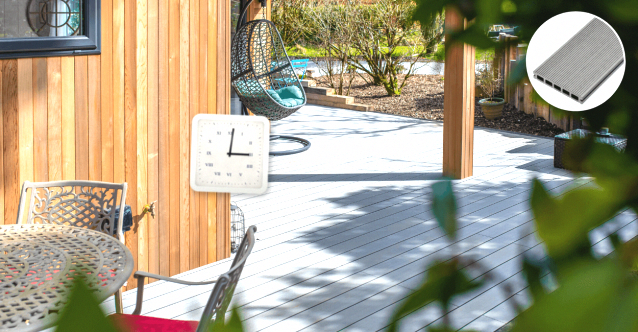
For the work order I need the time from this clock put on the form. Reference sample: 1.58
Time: 3.01
